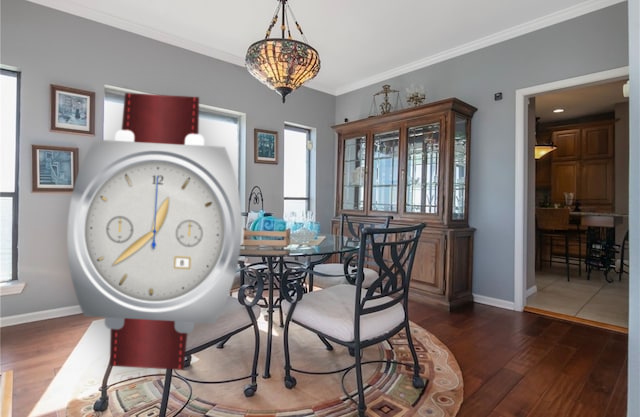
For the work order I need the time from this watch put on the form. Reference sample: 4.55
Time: 12.38
